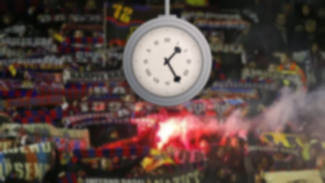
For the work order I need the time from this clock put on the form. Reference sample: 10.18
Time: 1.25
